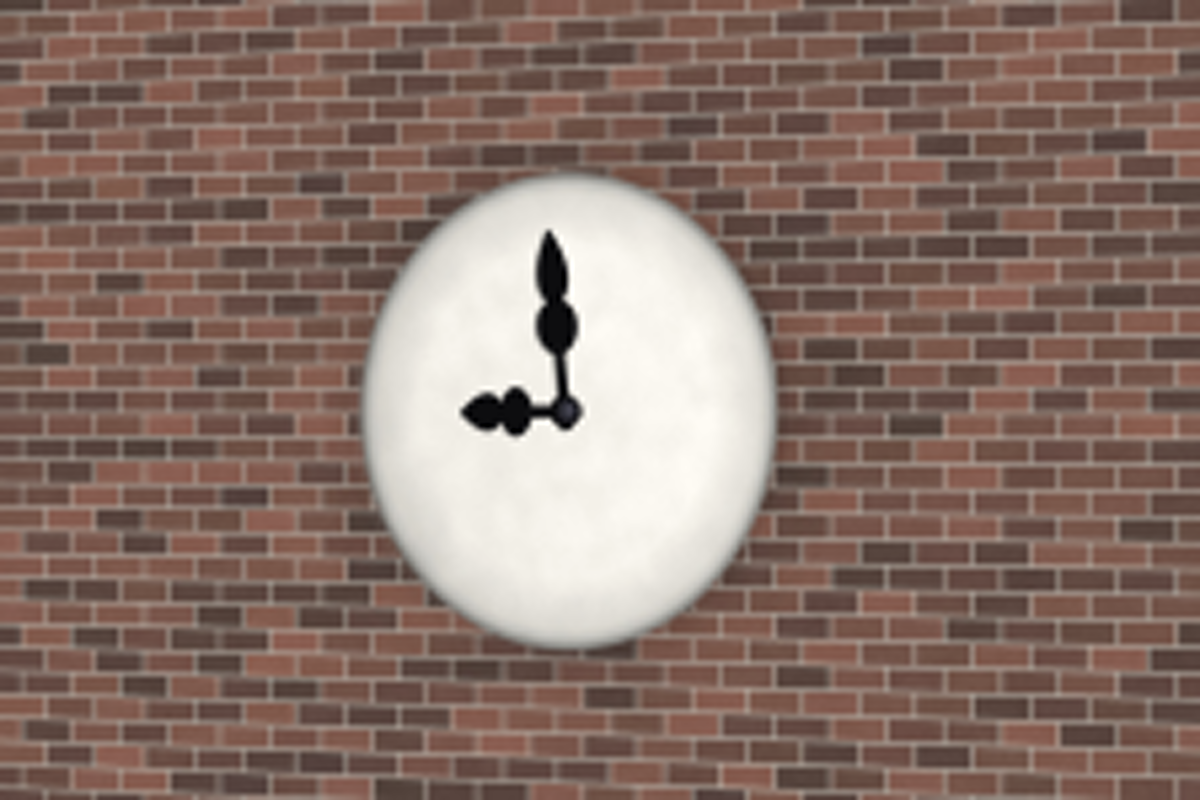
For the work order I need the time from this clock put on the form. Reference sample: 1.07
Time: 8.59
